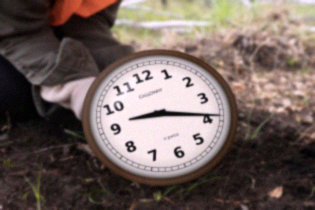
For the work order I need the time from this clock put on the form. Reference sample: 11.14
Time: 9.19
